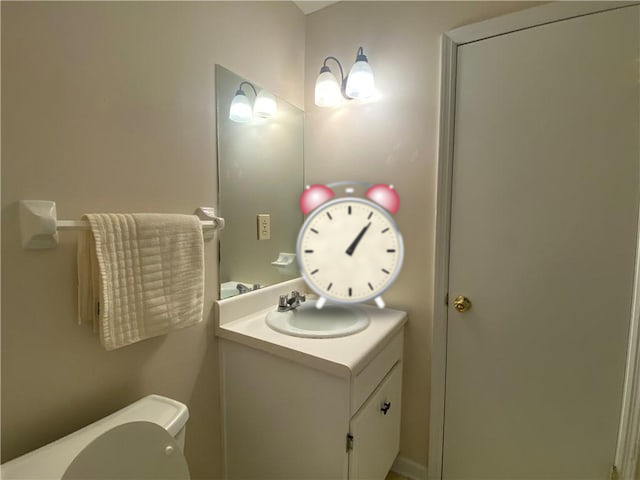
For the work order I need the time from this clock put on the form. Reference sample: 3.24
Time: 1.06
